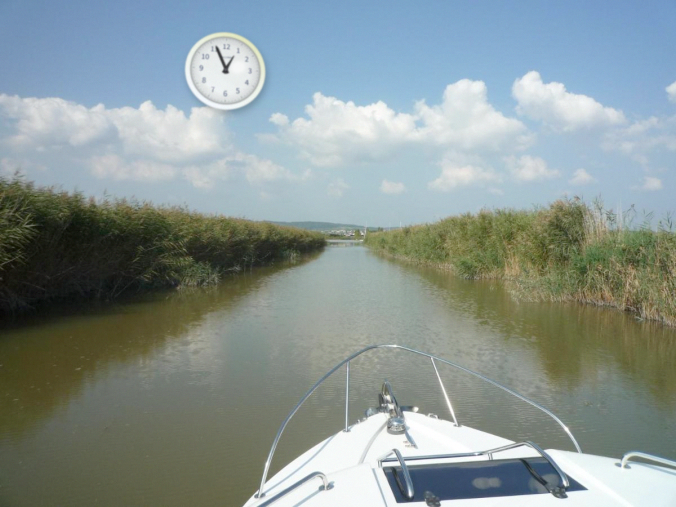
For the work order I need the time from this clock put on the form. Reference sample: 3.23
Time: 12.56
